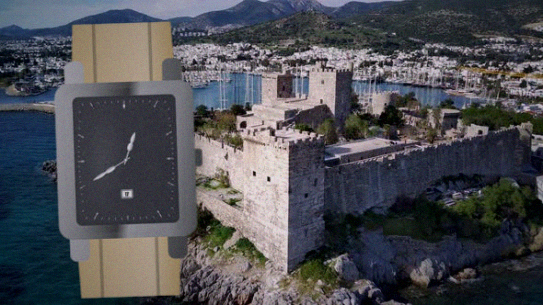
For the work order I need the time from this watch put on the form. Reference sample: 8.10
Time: 12.40
